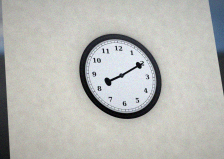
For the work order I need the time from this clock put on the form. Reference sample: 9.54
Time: 8.10
